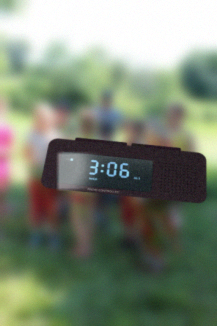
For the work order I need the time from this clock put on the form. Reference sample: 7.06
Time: 3.06
